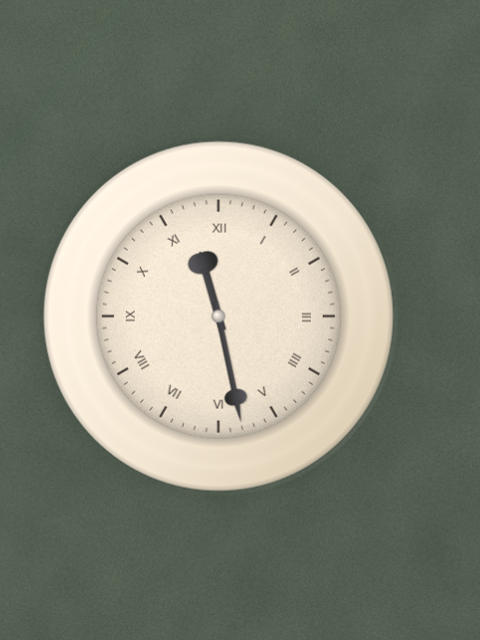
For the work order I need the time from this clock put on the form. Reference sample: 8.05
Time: 11.28
